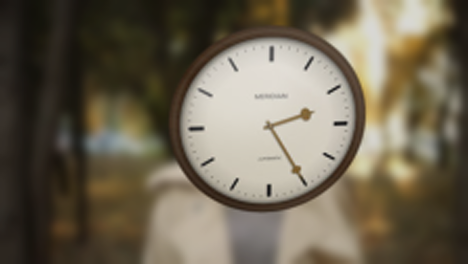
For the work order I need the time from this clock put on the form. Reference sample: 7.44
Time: 2.25
